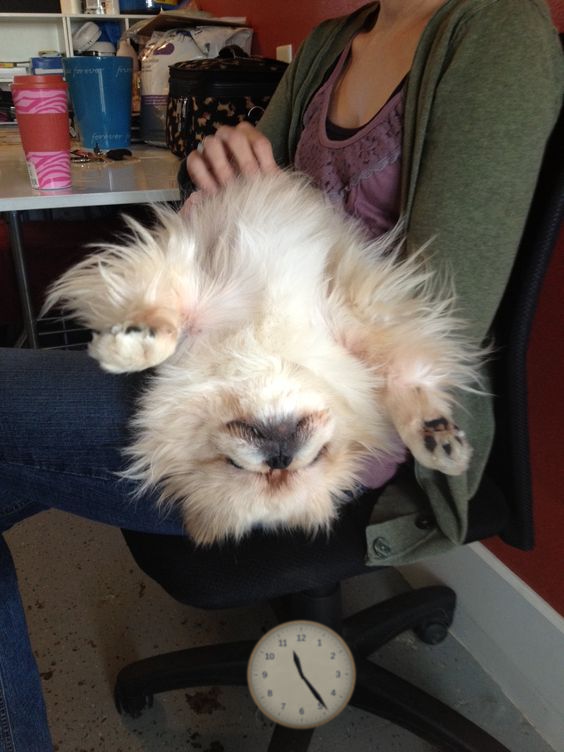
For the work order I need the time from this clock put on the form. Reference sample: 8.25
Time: 11.24
